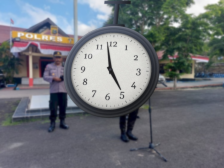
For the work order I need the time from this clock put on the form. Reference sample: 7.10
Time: 4.58
